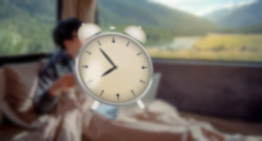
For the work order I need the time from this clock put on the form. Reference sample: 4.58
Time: 7.54
